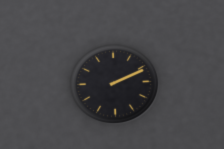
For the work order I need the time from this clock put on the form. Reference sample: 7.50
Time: 2.11
